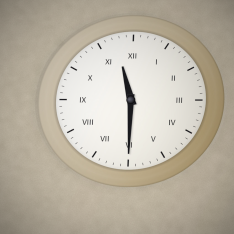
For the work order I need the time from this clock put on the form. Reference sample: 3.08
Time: 11.30
